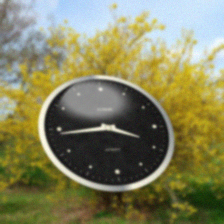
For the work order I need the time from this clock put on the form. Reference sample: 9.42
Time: 3.44
